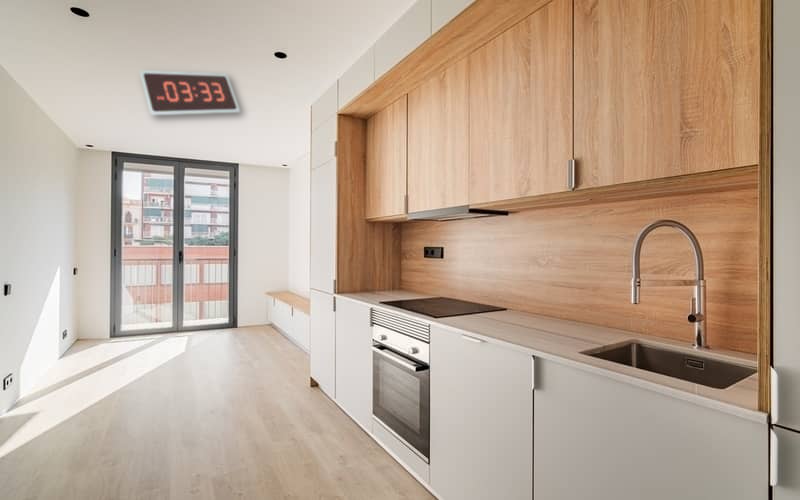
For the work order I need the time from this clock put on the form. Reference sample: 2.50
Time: 3.33
